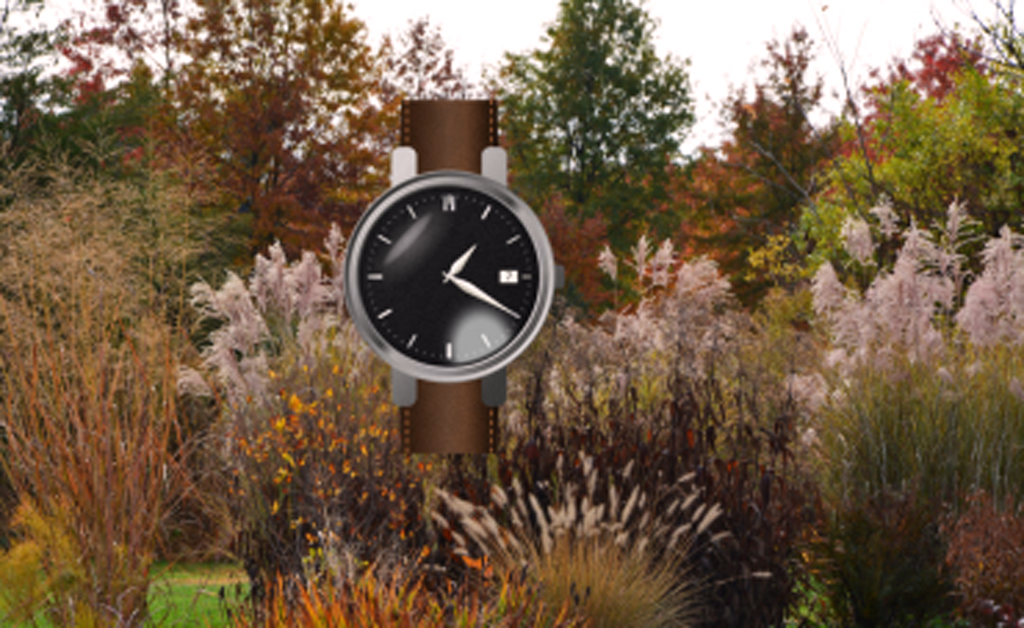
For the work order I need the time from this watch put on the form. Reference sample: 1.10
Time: 1.20
